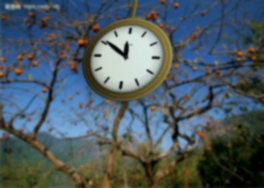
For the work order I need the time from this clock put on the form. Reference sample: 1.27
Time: 11.51
